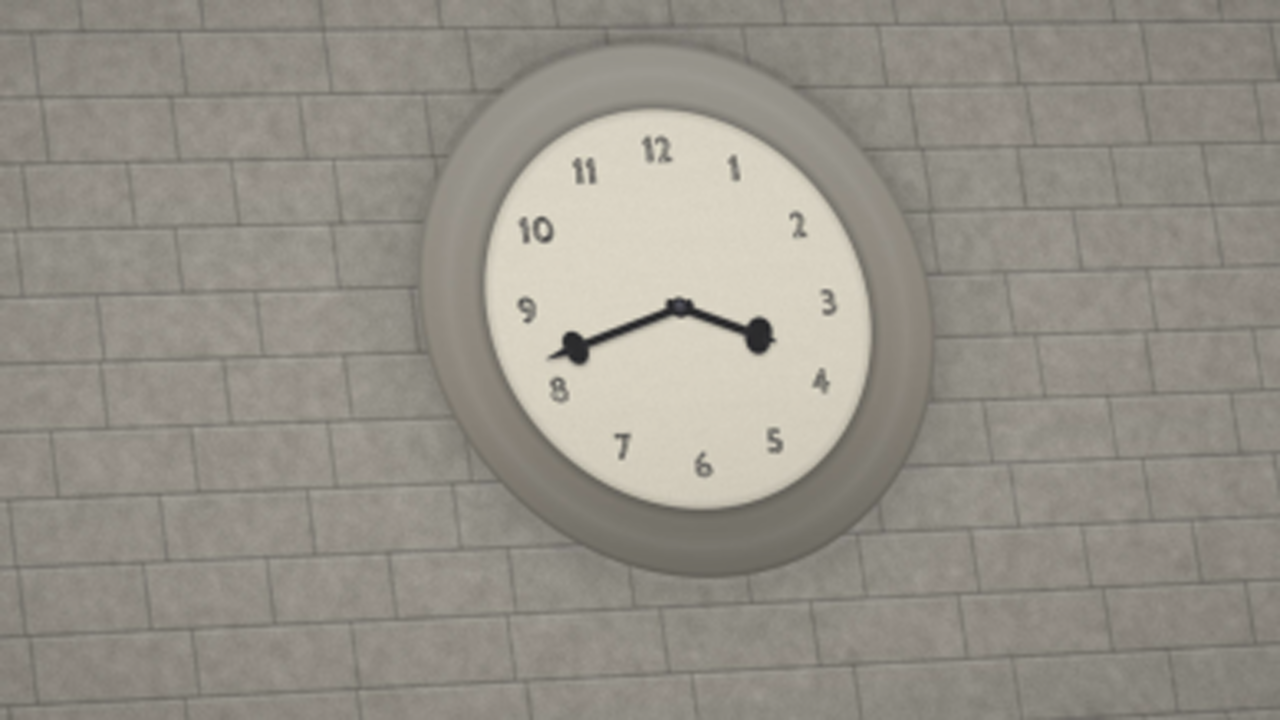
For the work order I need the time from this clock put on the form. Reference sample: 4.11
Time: 3.42
